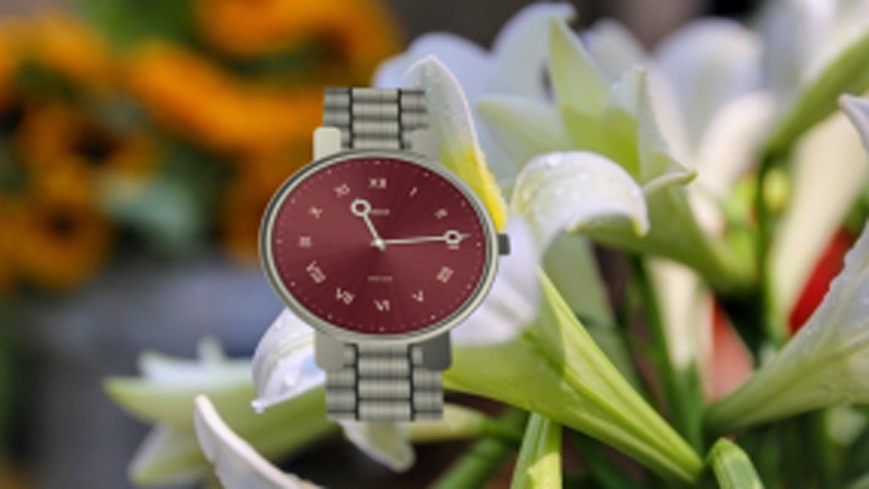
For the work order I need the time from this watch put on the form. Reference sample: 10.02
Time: 11.14
